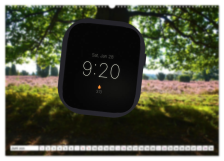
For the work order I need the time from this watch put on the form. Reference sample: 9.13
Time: 9.20
